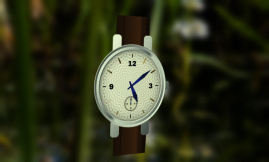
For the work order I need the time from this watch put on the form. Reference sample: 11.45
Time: 5.09
